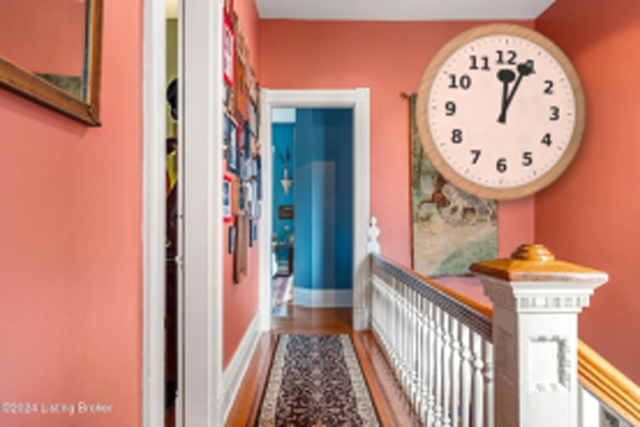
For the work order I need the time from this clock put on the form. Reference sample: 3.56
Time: 12.04
